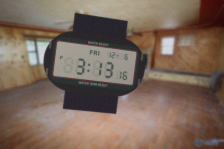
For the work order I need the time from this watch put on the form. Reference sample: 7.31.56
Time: 3.13.16
